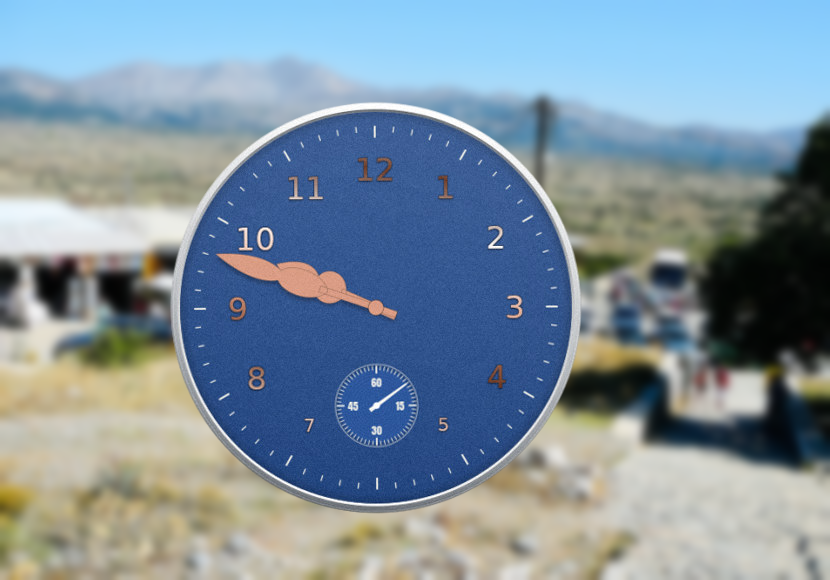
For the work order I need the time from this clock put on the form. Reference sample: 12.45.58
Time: 9.48.09
